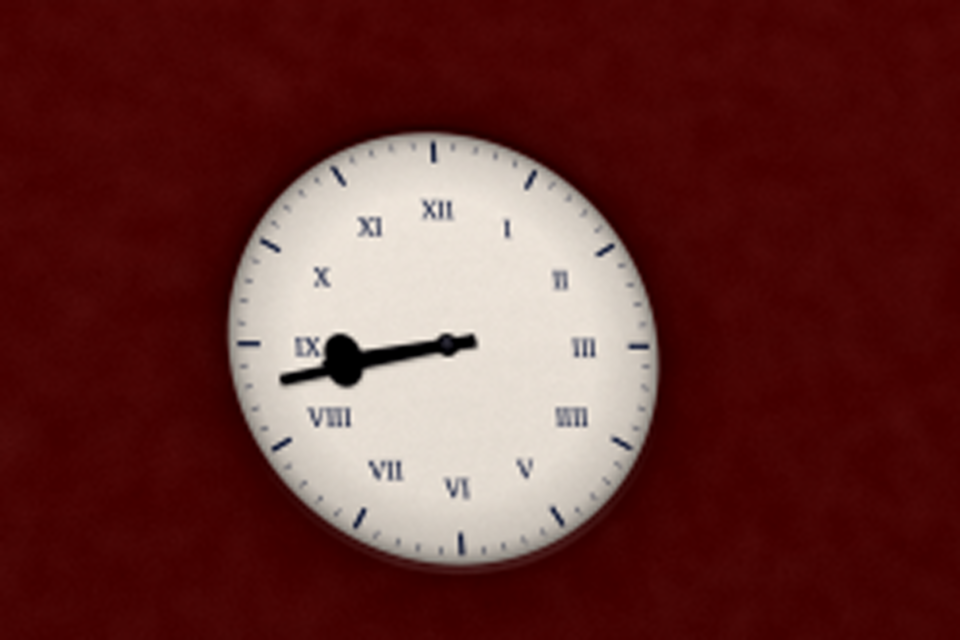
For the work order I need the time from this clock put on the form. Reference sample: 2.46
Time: 8.43
